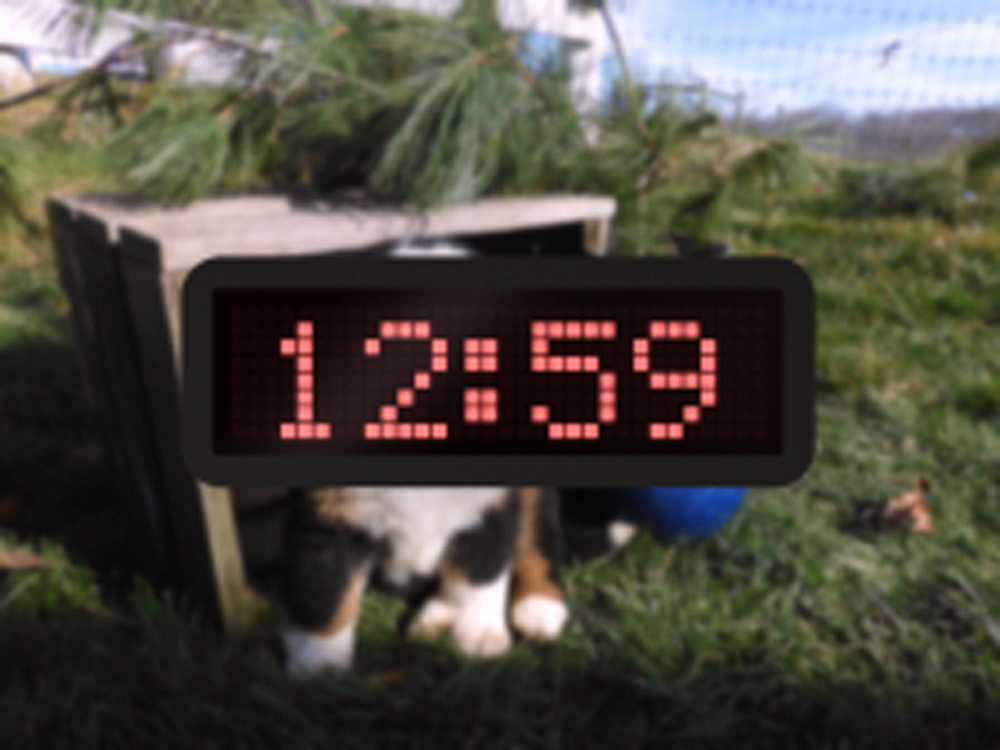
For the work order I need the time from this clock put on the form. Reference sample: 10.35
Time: 12.59
